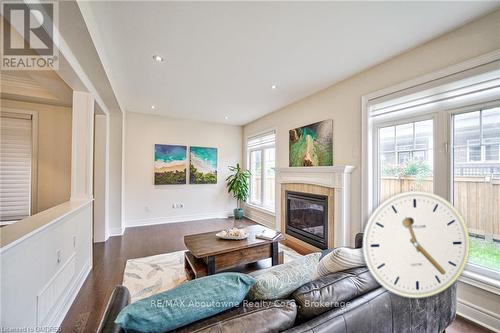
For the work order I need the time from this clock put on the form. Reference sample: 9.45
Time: 11.23
